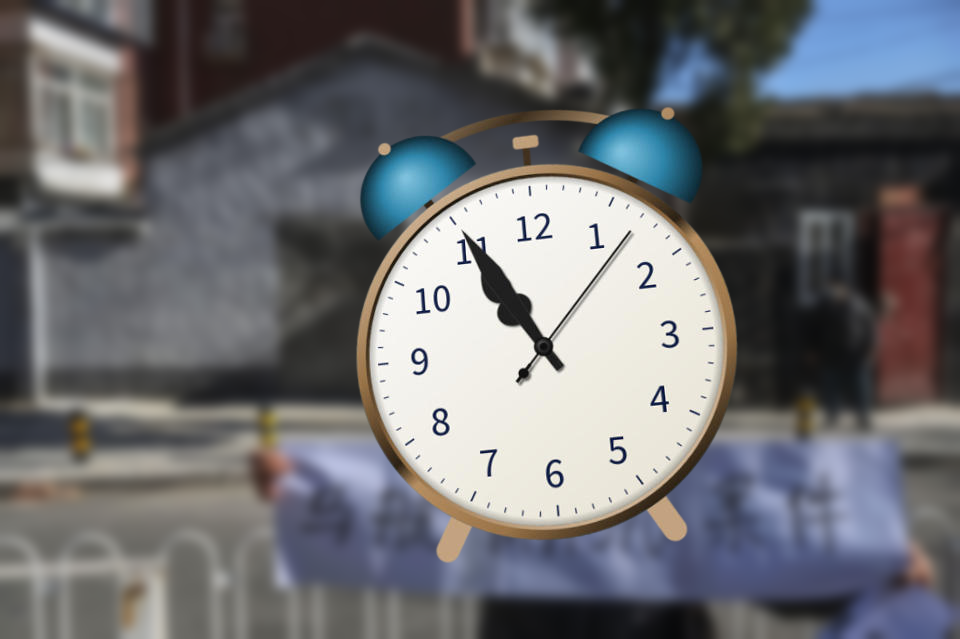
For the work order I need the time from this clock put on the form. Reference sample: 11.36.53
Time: 10.55.07
